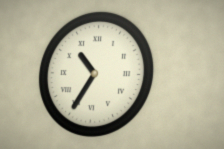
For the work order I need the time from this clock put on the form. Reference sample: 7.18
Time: 10.35
